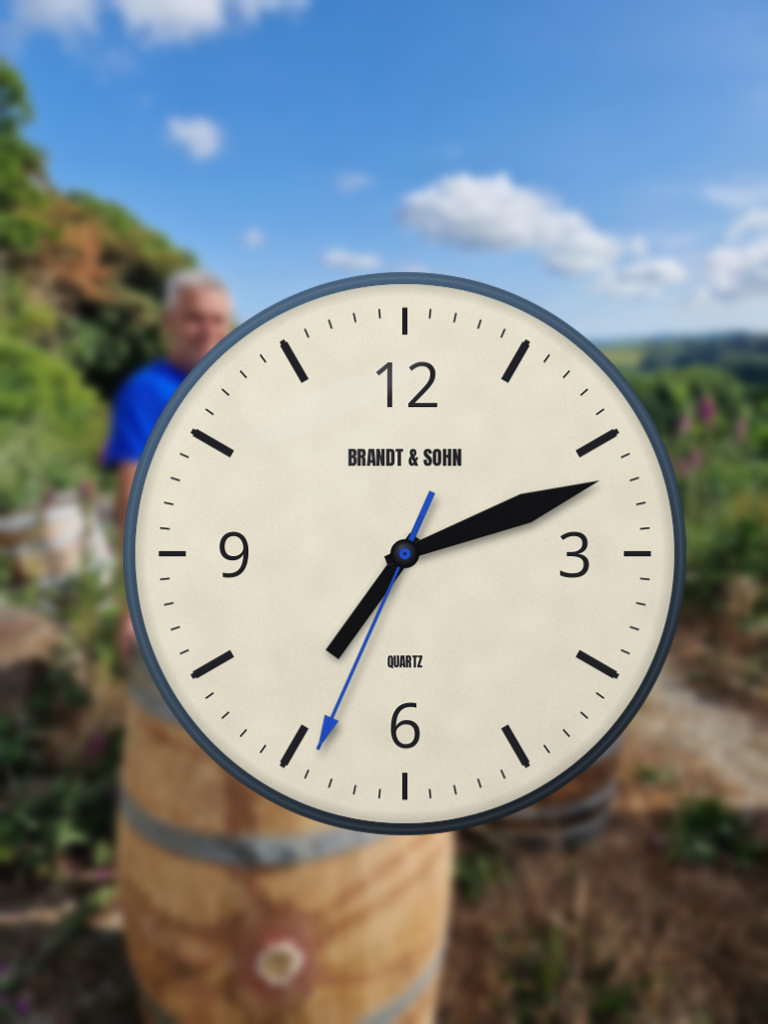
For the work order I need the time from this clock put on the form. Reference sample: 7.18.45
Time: 7.11.34
